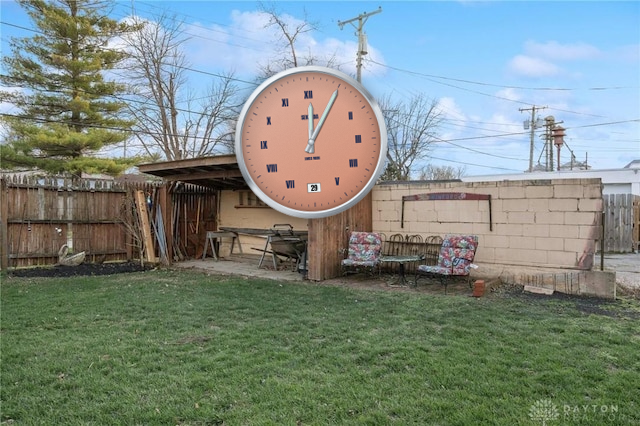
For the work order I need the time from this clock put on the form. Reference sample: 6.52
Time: 12.05
